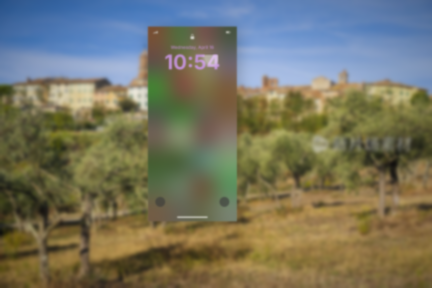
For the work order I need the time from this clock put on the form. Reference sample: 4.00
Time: 10.54
